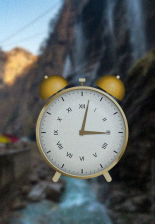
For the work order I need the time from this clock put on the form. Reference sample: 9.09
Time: 3.02
